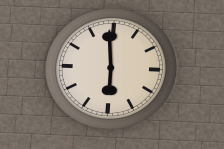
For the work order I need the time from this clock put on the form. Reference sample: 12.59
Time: 5.59
